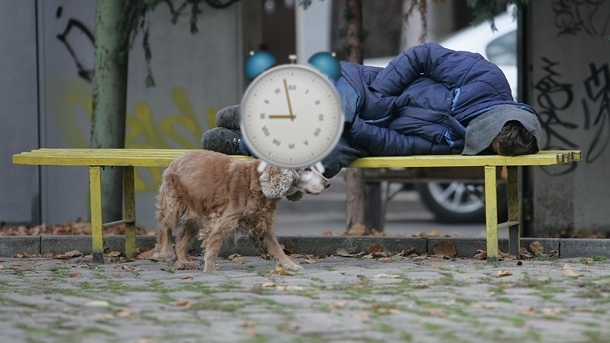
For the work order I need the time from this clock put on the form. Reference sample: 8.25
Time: 8.58
